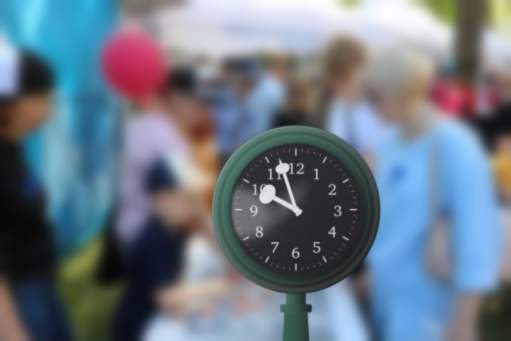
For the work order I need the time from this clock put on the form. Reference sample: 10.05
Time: 9.57
